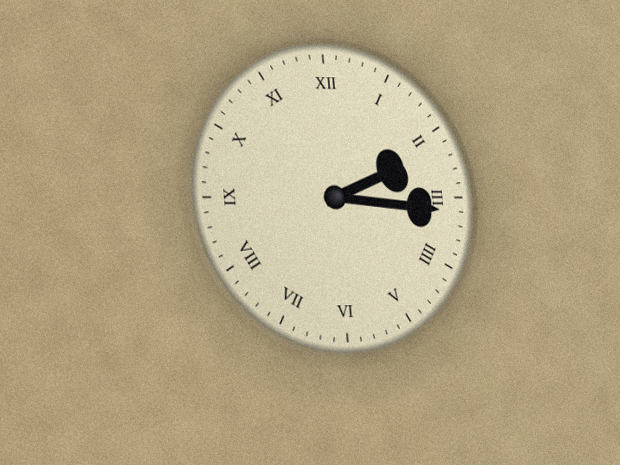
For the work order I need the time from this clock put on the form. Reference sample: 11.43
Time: 2.16
